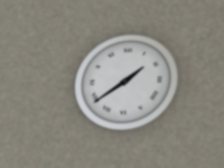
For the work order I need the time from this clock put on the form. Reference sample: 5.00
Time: 1.39
